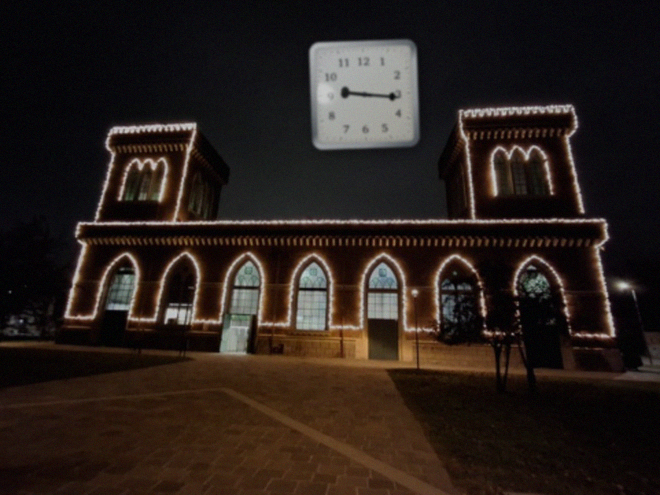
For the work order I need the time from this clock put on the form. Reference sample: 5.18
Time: 9.16
